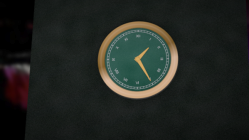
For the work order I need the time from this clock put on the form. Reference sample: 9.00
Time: 1.25
